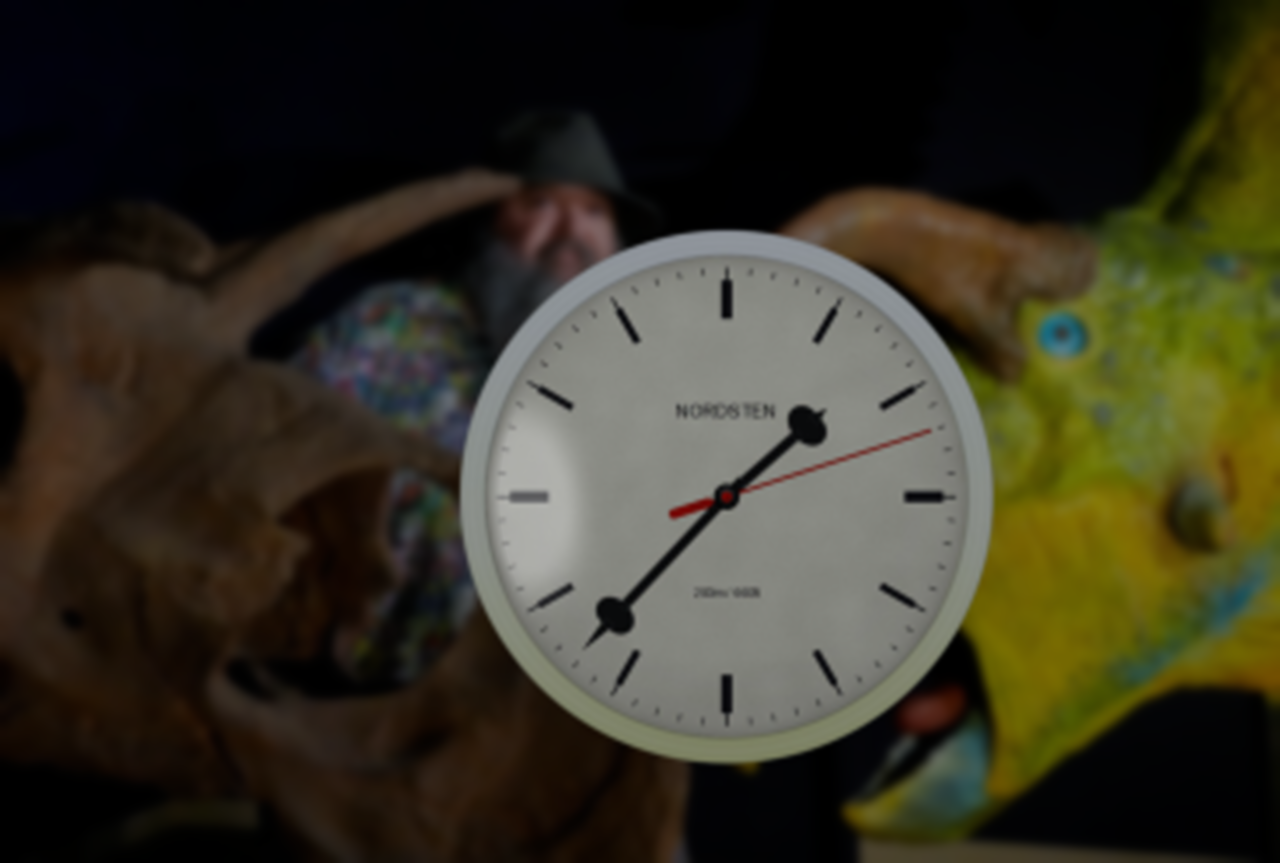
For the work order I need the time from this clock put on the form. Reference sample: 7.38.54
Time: 1.37.12
